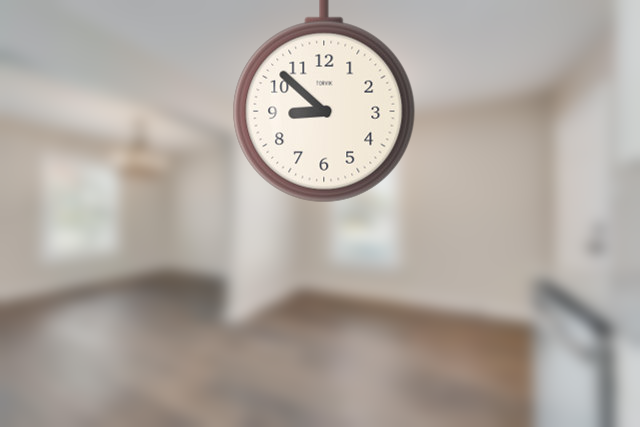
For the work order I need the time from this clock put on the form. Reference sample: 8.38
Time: 8.52
